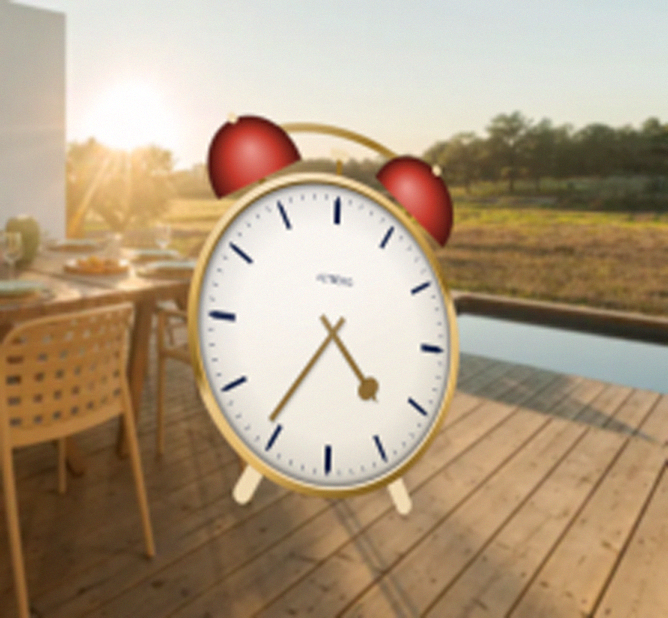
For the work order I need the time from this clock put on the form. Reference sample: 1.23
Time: 4.36
